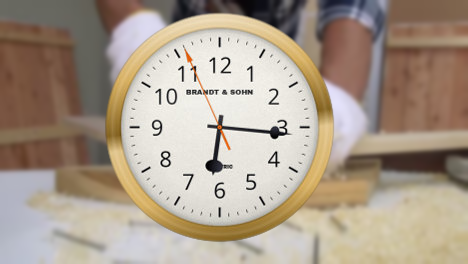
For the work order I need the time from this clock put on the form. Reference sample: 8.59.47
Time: 6.15.56
